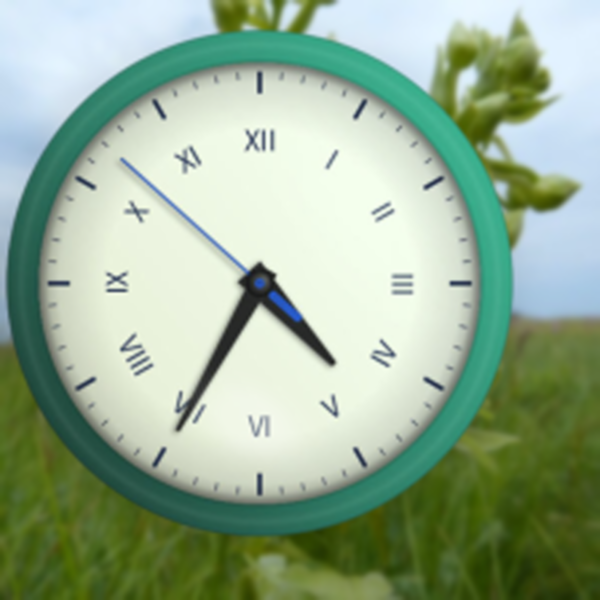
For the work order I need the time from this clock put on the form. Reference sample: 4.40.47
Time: 4.34.52
